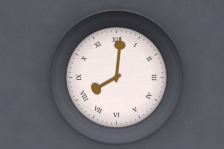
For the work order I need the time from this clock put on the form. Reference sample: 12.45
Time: 8.01
